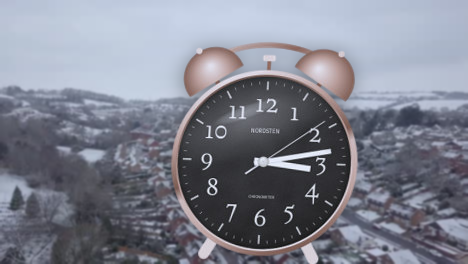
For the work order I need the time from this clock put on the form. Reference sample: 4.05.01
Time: 3.13.09
